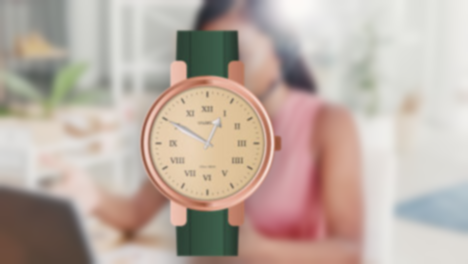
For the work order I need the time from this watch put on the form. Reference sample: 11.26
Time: 12.50
